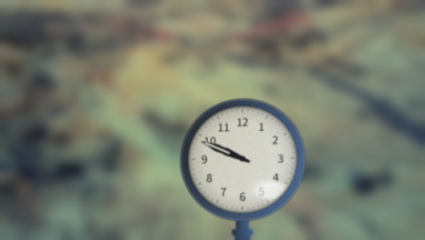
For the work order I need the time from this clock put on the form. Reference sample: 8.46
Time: 9.49
